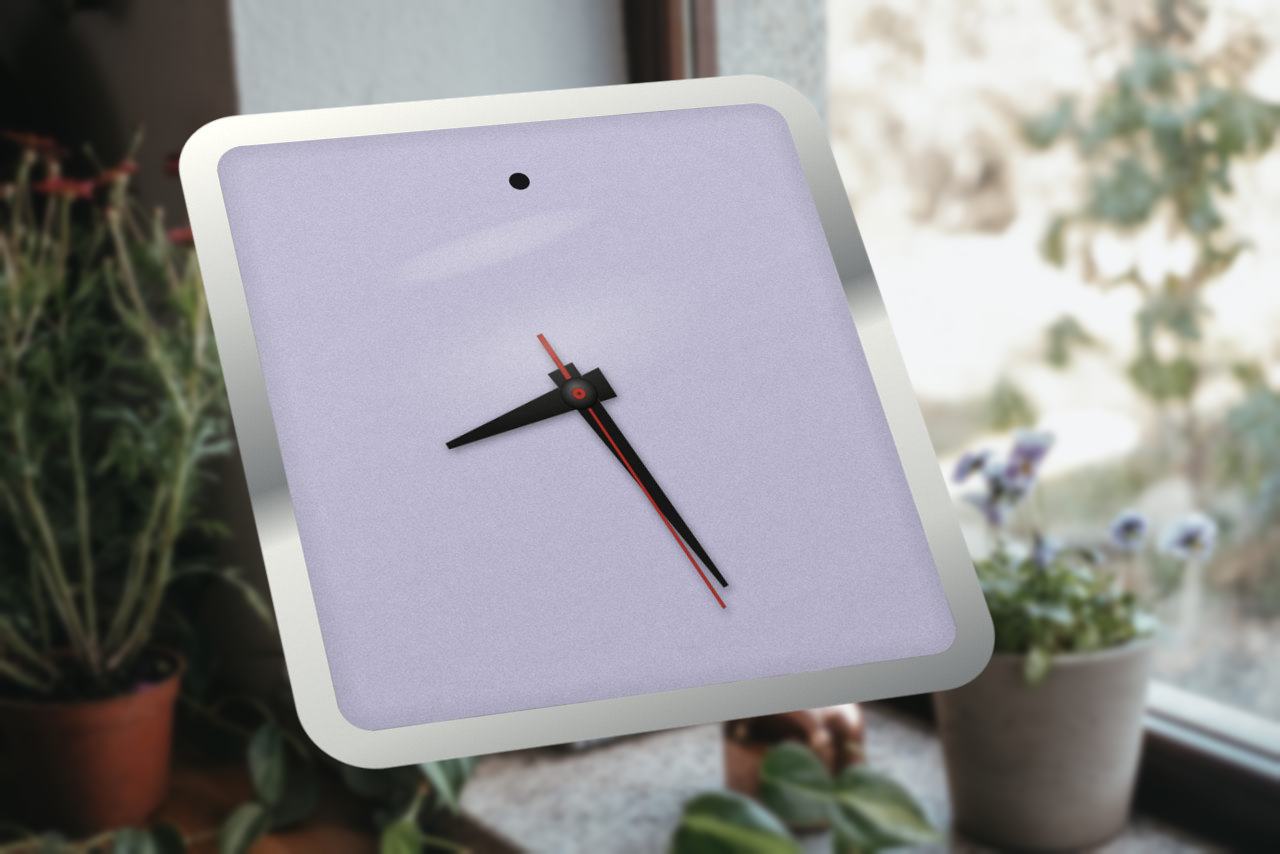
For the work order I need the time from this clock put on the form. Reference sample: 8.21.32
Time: 8.26.27
